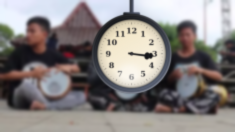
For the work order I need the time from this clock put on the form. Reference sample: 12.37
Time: 3.16
